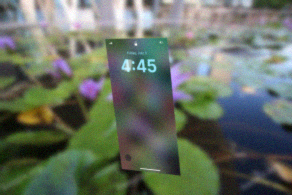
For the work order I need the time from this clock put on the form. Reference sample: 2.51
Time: 4.45
